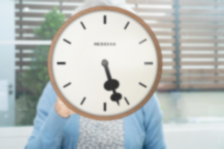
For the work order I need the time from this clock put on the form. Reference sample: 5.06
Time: 5.27
